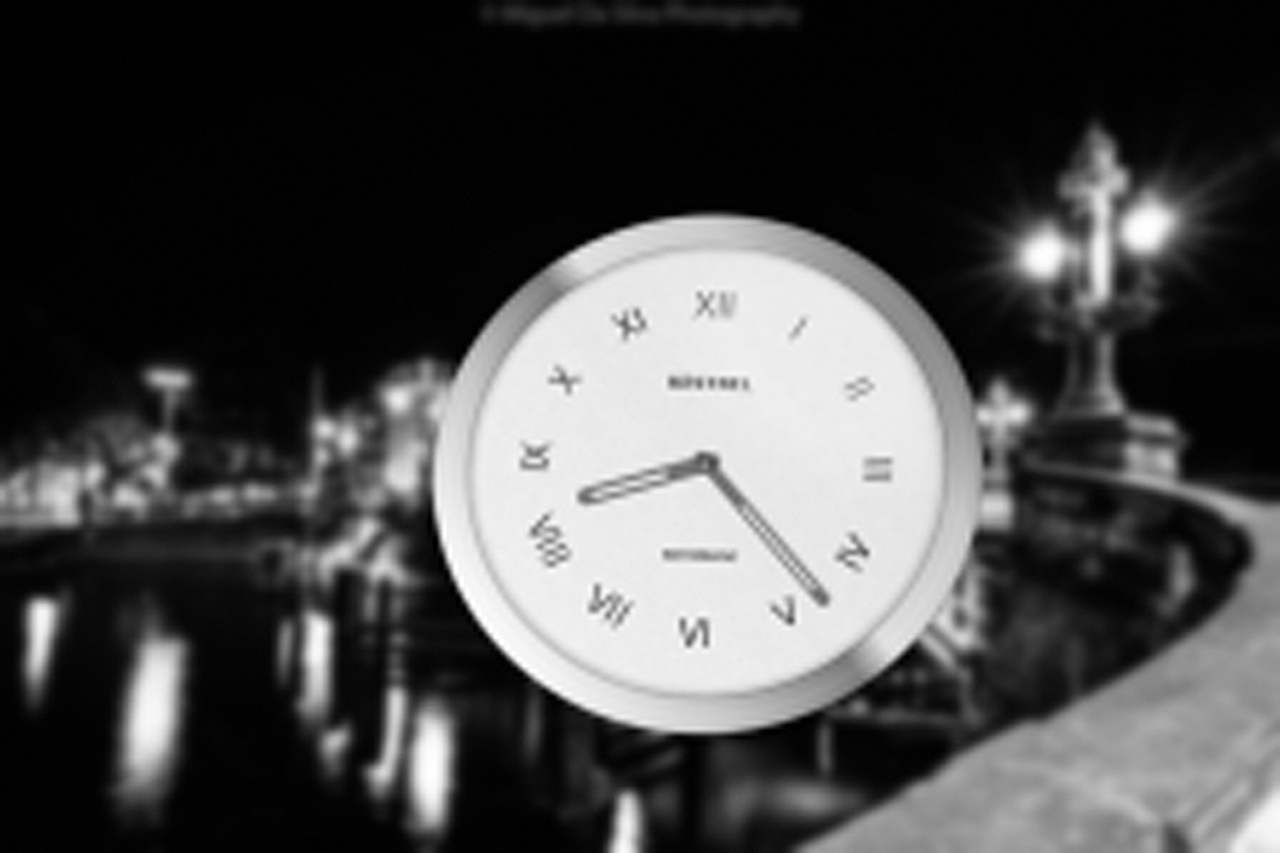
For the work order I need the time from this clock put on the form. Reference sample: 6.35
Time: 8.23
